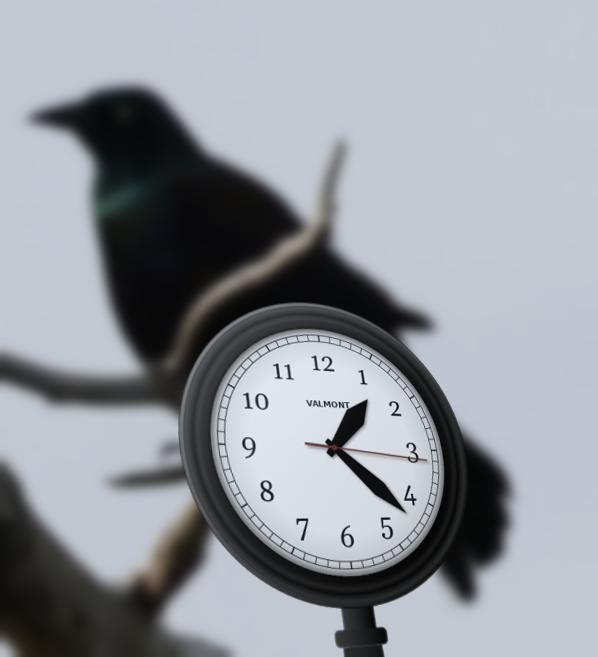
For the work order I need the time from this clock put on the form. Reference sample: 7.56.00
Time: 1.22.16
